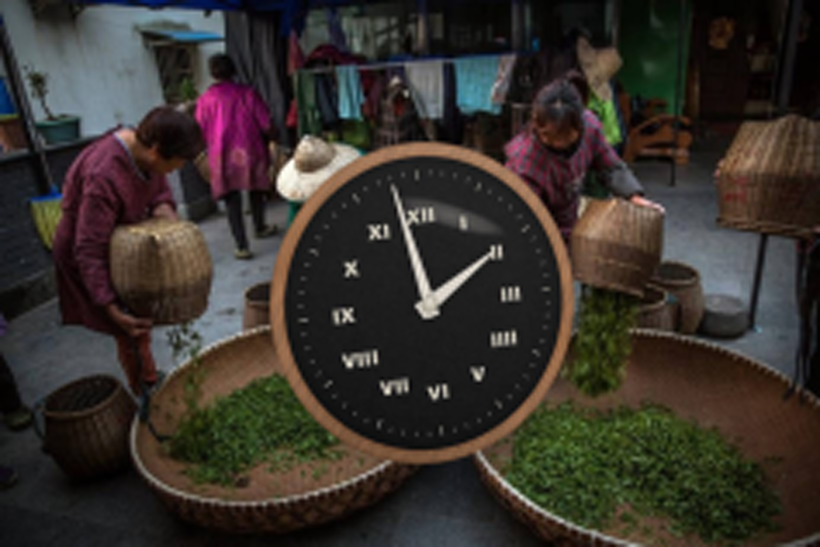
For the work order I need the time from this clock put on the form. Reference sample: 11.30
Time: 1.58
